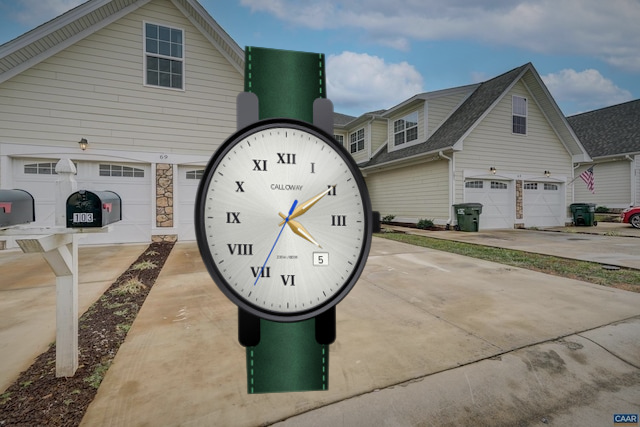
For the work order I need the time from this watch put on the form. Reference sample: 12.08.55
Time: 4.09.35
